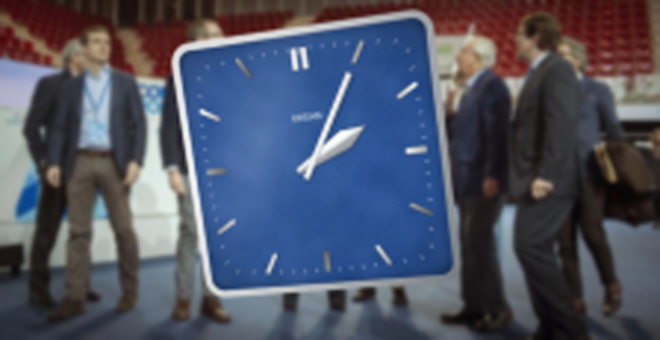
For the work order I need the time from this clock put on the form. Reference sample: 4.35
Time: 2.05
